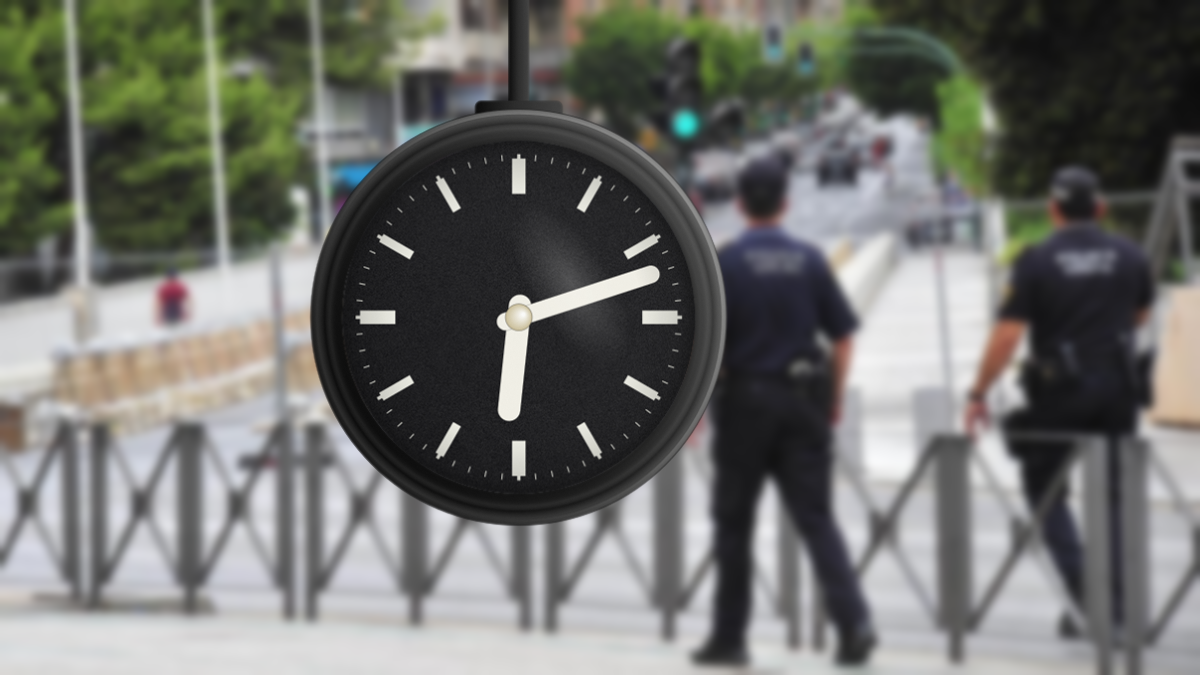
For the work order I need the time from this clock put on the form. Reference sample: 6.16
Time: 6.12
